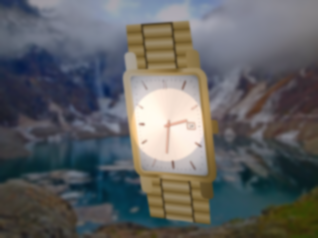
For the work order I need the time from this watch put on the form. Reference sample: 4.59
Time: 2.32
